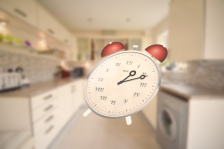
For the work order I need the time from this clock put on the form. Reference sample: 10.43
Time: 1.11
